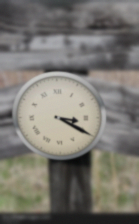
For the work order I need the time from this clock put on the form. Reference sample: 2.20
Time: 3.20
